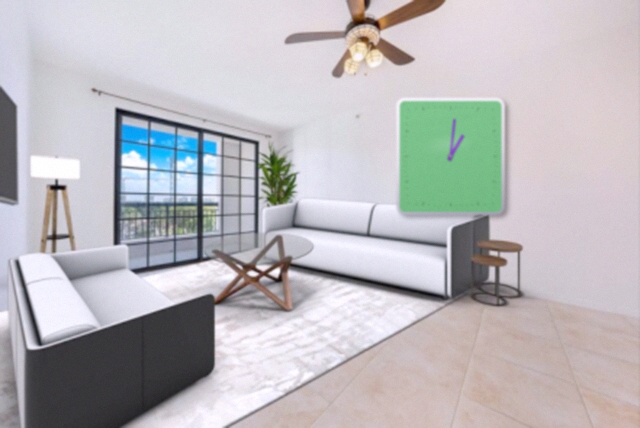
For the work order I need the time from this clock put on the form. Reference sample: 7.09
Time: 1.01
